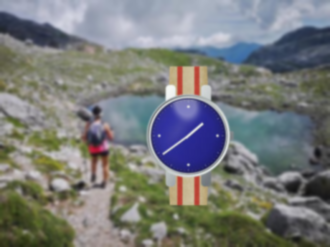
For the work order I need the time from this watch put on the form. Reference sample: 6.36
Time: 1.39
